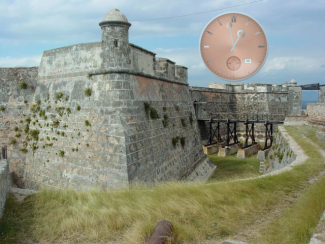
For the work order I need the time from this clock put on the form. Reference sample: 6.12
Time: 12.58
